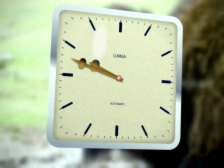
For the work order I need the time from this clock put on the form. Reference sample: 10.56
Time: 9.48
